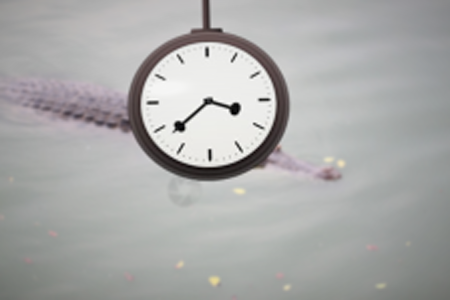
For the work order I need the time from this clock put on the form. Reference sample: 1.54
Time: 3.38
